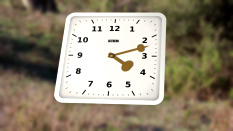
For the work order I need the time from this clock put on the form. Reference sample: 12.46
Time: 4.12
